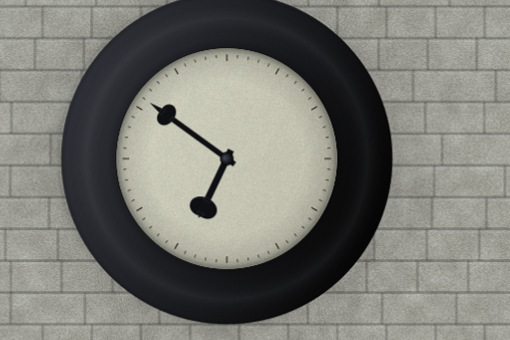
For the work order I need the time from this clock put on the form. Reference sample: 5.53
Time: 6.51
